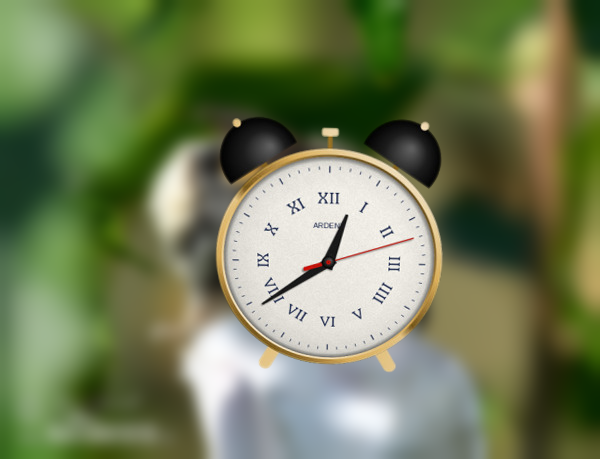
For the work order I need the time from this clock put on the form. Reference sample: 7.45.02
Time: 12.39.12
